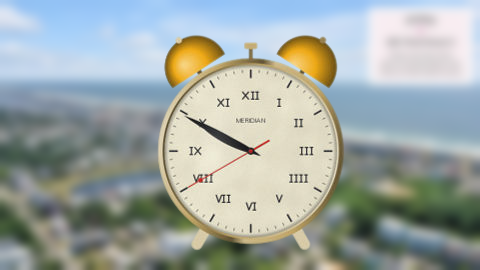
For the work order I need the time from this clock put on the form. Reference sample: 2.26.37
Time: 9.49.40
